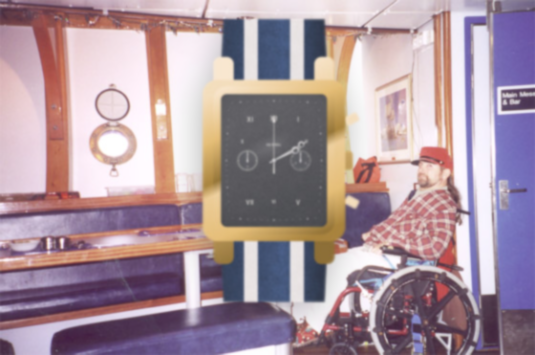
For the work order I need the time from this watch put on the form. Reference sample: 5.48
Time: 2.10
